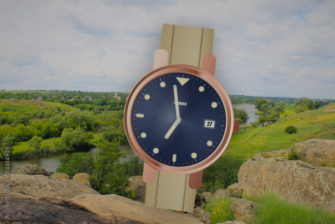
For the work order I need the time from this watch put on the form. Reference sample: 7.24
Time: 6.58
